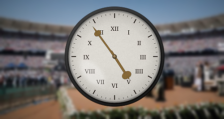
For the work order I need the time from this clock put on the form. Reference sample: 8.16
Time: 4.54
